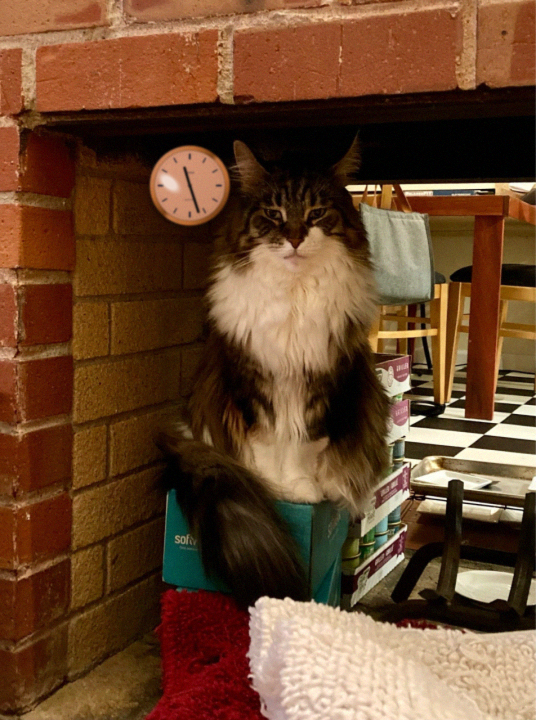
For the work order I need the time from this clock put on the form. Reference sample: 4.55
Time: 11.27
